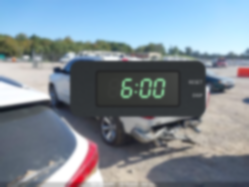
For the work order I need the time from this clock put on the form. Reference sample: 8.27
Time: 6.00
